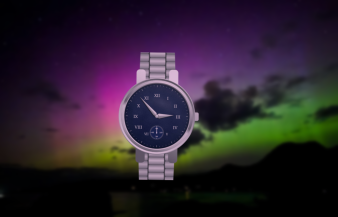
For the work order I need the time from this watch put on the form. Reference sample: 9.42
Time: 2.53
